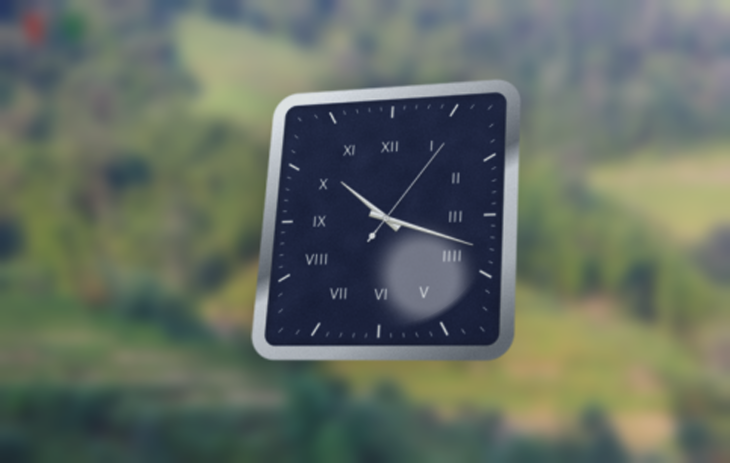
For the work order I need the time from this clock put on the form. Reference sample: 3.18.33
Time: 10.18.06
